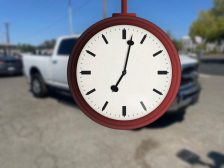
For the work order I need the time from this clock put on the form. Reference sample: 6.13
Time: 7.02
